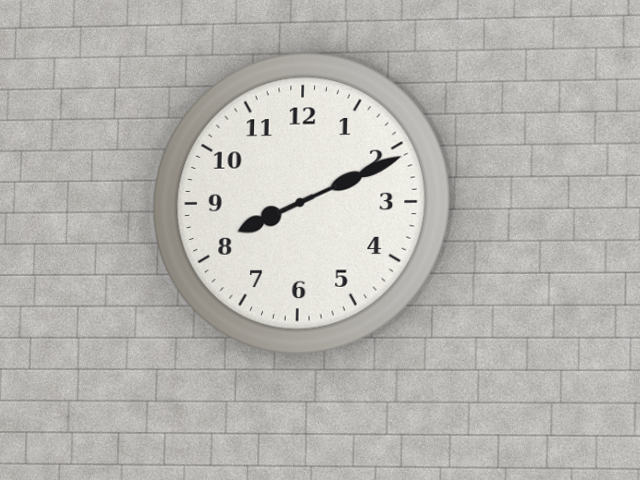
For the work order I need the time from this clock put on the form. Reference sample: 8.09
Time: 8.11
